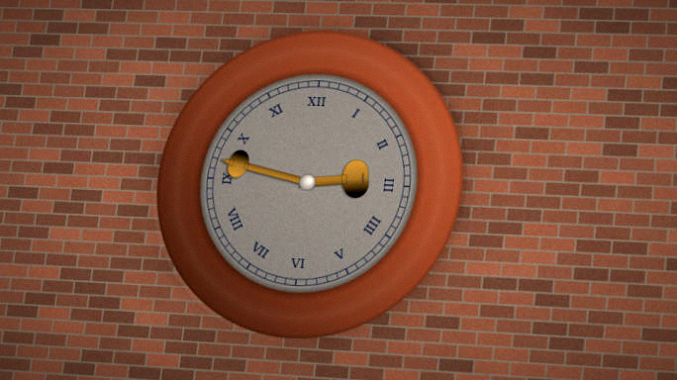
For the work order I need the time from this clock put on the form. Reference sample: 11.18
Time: 2.47
